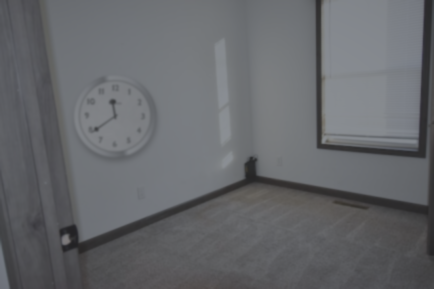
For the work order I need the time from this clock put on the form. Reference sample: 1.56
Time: 11.39
